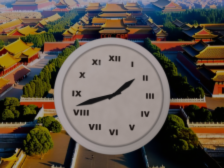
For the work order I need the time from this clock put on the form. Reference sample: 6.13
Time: 1.42
